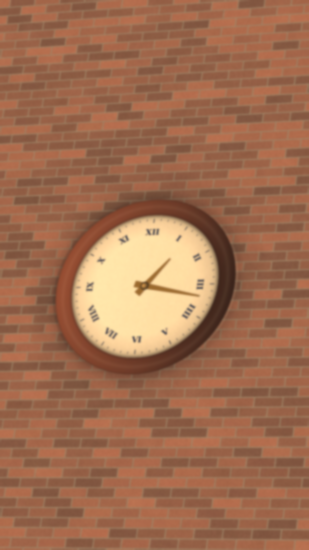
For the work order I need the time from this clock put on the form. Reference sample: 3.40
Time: 1.17
